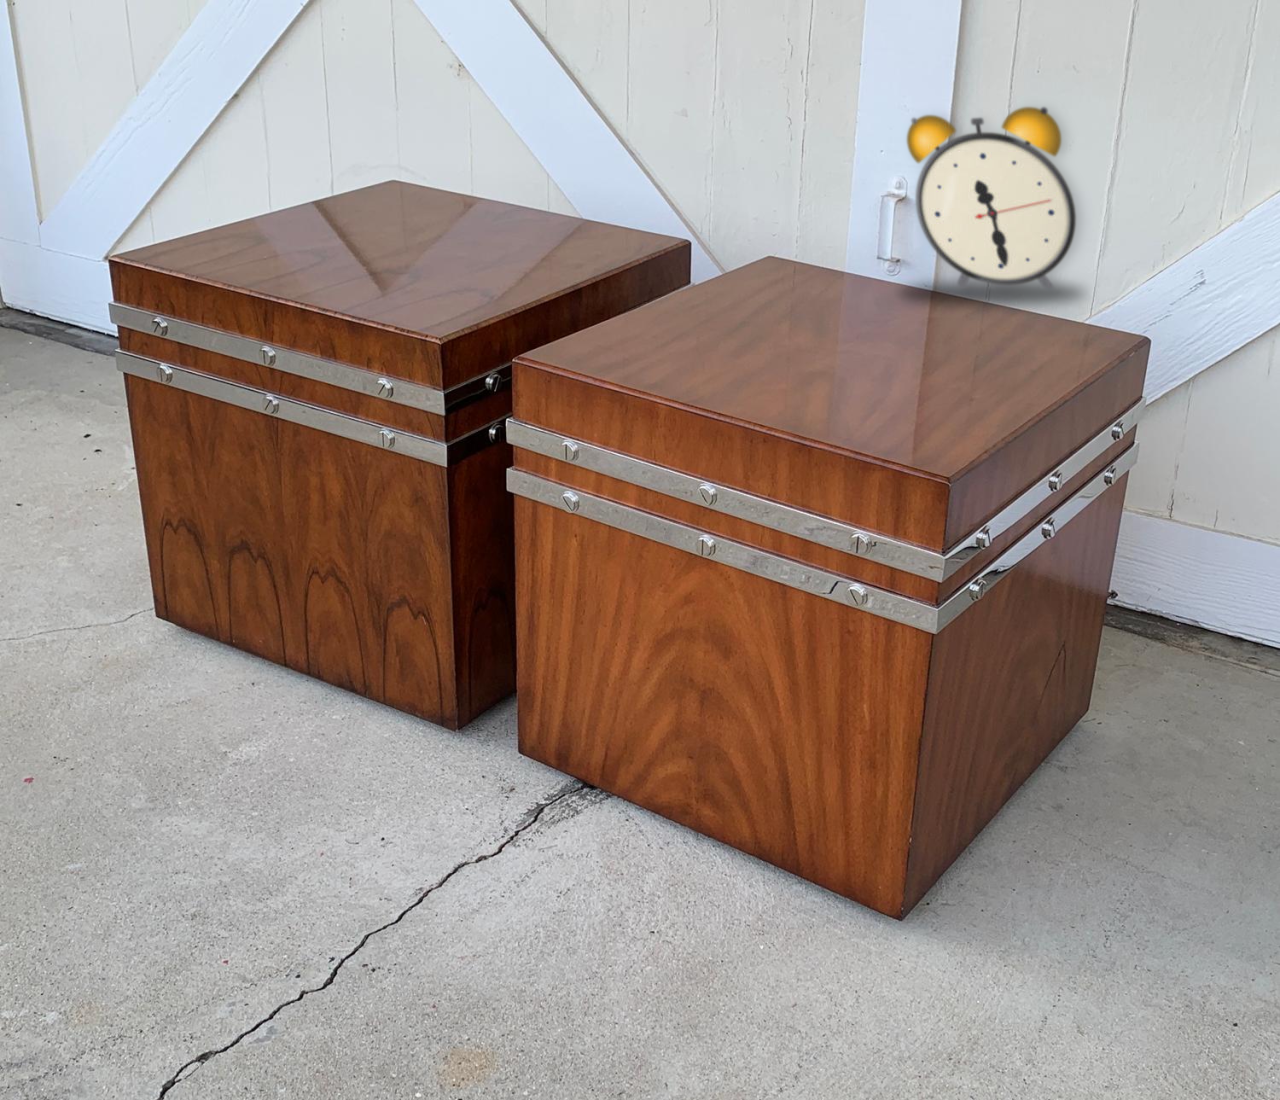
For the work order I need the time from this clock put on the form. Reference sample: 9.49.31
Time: 11.29.13
